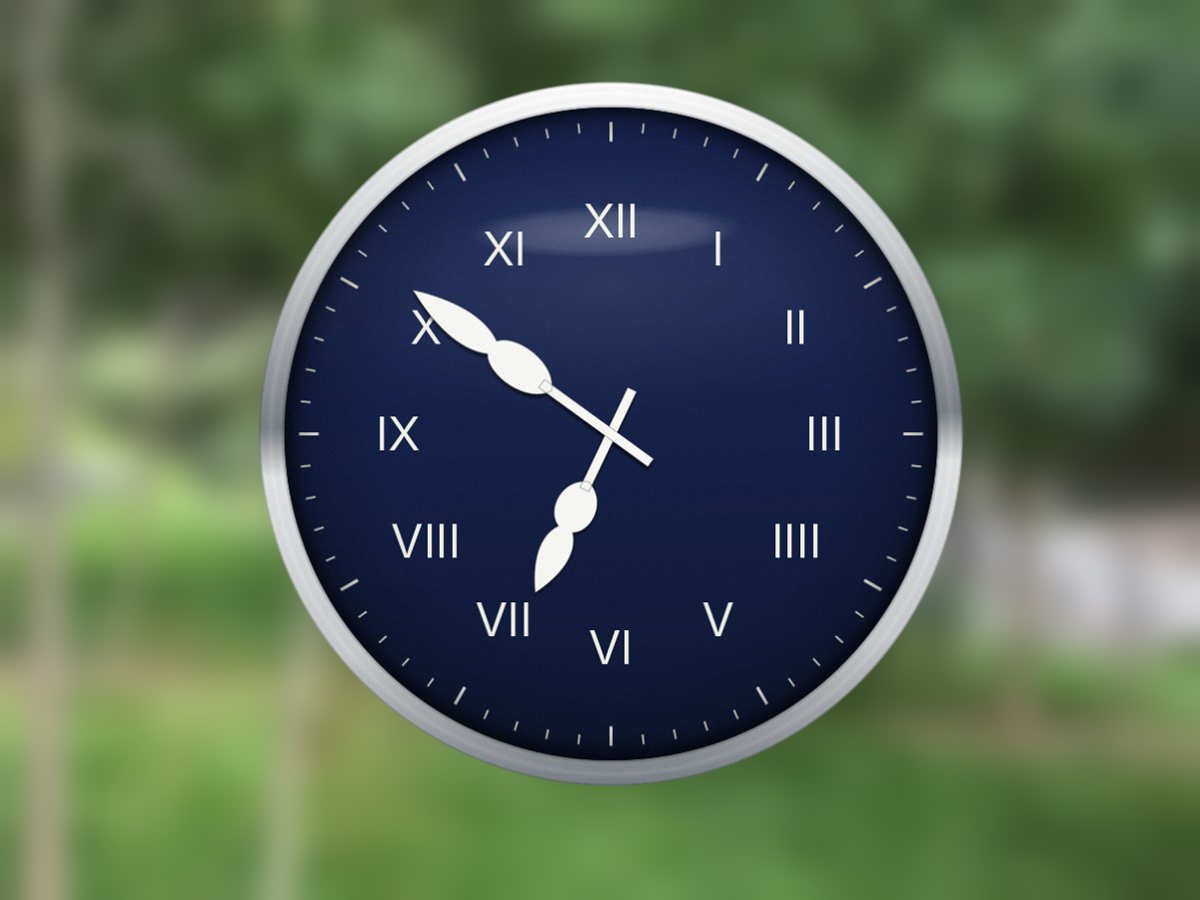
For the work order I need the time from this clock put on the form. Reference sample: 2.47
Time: 6.51
